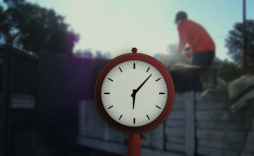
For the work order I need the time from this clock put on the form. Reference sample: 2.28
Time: 6.07
